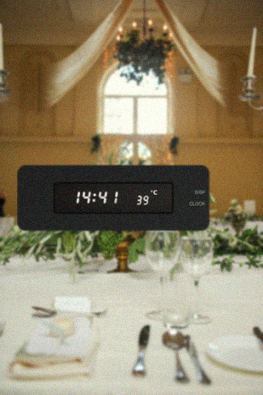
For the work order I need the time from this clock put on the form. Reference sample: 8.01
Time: 14.41
